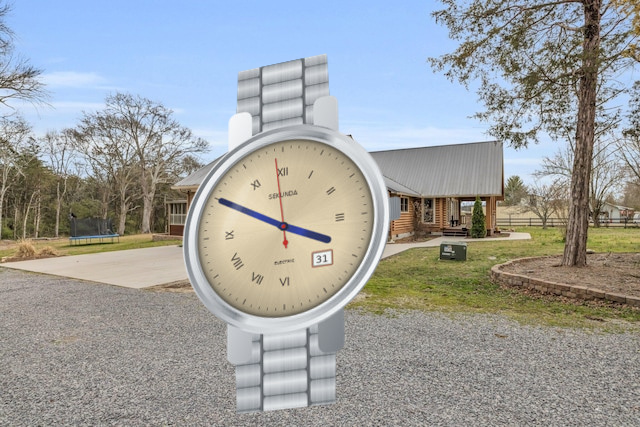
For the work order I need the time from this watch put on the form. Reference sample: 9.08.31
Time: 3.49.59
